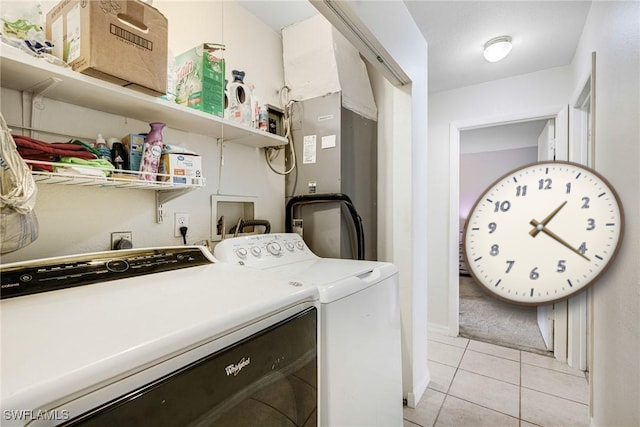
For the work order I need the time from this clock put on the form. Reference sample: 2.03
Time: 1.21
